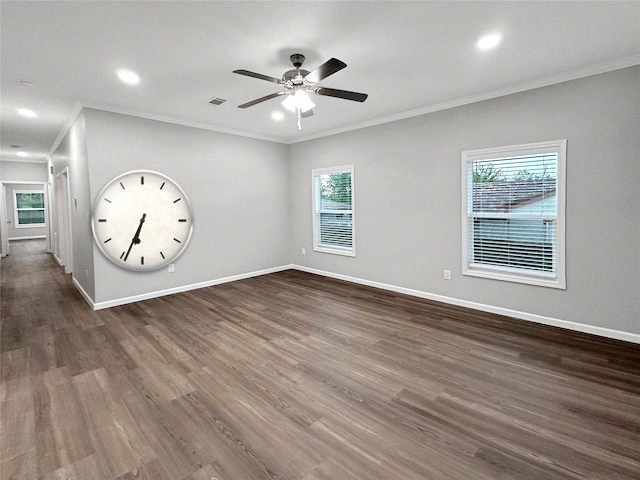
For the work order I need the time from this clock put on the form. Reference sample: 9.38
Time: 6.34
